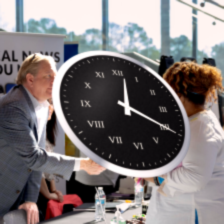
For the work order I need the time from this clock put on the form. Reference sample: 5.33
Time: 12.20
